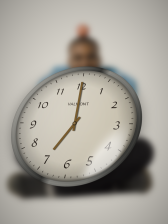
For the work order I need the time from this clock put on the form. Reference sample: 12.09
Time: 7.00
